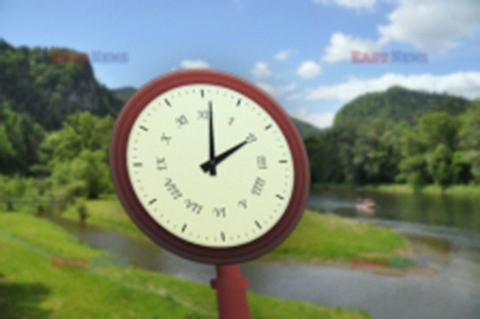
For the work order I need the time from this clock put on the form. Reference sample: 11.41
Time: 2.01
